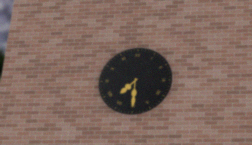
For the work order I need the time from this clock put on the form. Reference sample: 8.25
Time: 7.30
